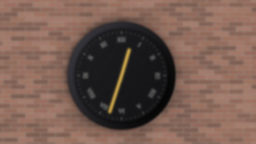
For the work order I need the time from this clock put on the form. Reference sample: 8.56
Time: 12.33
